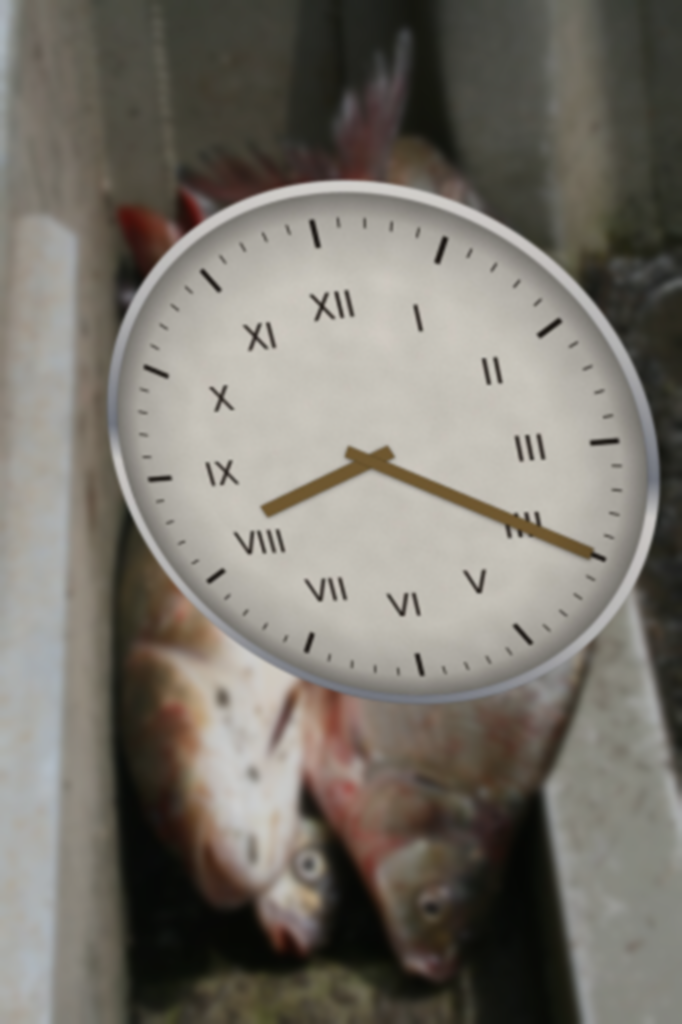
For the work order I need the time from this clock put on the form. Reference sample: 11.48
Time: 8.20
